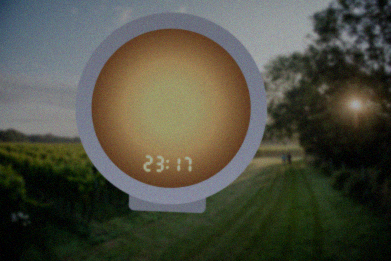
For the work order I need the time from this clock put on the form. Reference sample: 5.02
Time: 23.17
